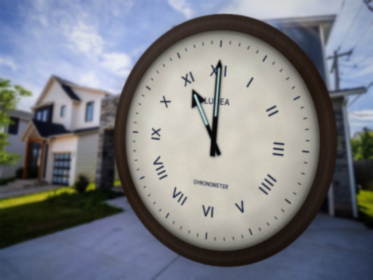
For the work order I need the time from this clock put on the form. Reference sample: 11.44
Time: 11.00
